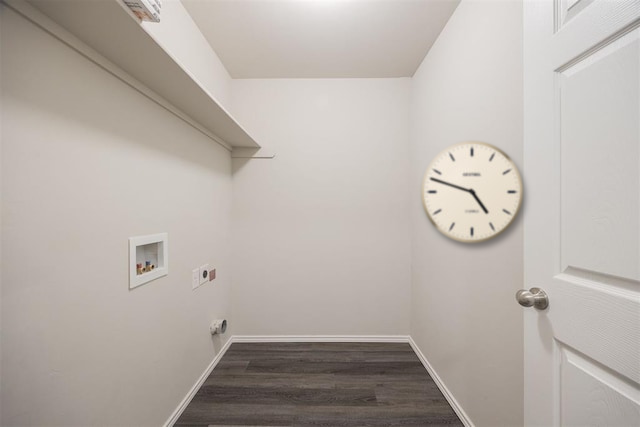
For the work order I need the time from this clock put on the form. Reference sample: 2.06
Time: 4.48
